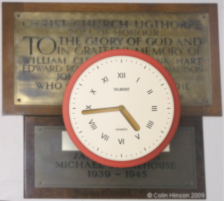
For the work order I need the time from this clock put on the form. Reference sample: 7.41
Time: 4.44
